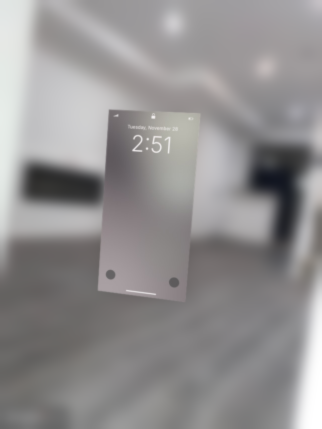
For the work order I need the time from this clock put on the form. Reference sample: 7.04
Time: 2.51
